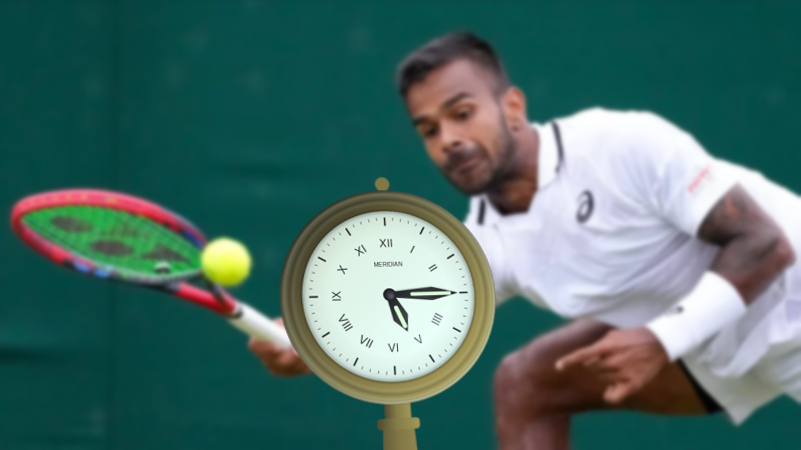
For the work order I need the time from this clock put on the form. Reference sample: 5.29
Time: 5.15
